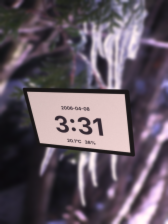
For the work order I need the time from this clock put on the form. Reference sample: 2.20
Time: 3.31
